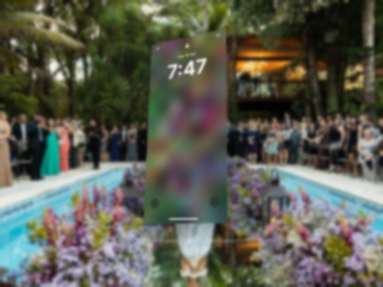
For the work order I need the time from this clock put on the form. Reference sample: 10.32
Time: 7.47
